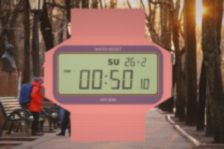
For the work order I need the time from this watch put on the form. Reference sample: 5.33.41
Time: 0.50.10
